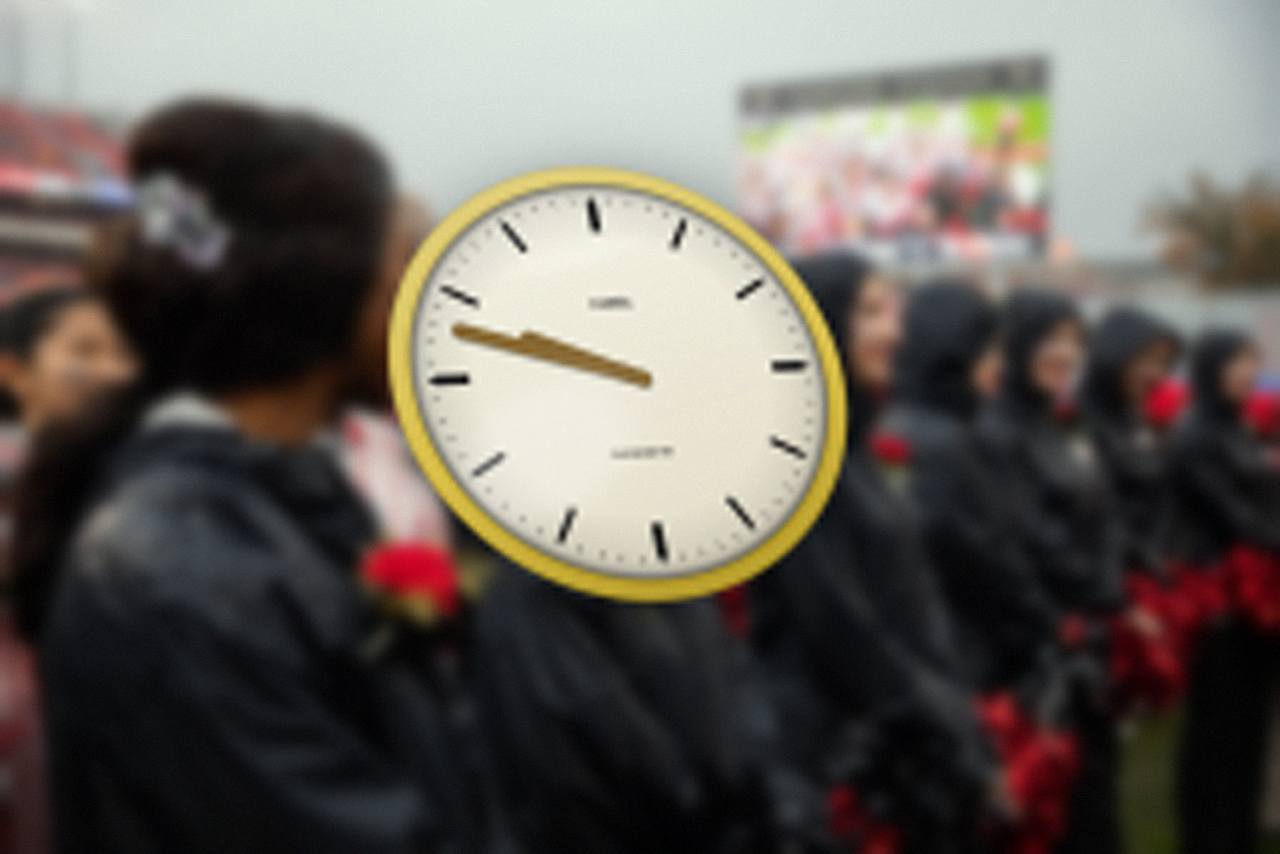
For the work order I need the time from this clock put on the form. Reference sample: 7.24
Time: 9.48
